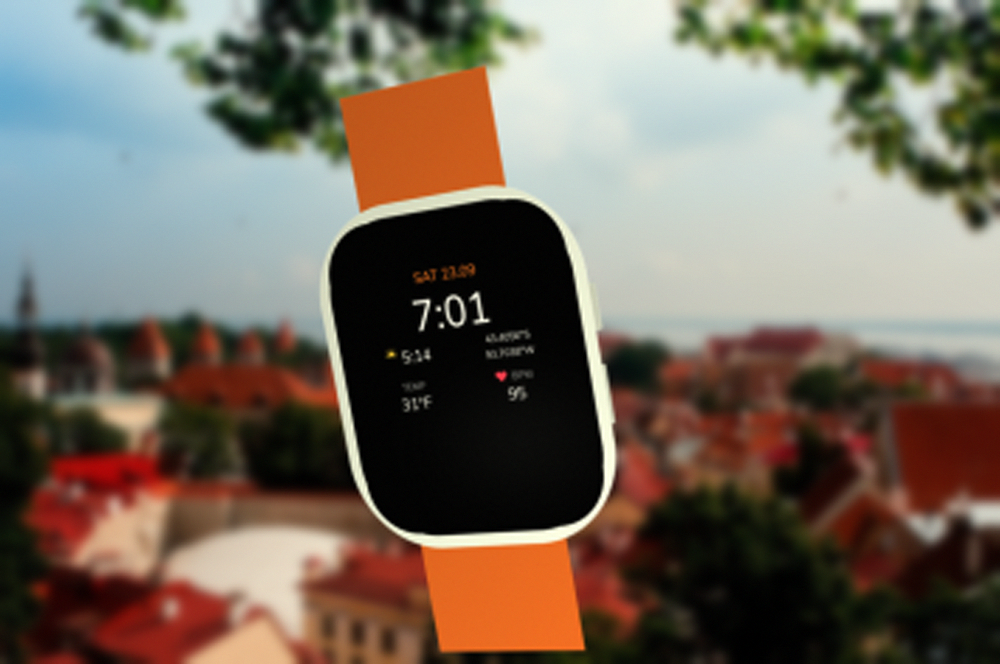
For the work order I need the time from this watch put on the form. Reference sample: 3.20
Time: 7.01
